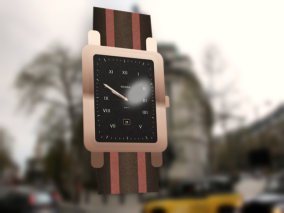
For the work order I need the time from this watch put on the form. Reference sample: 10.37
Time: 9.50
